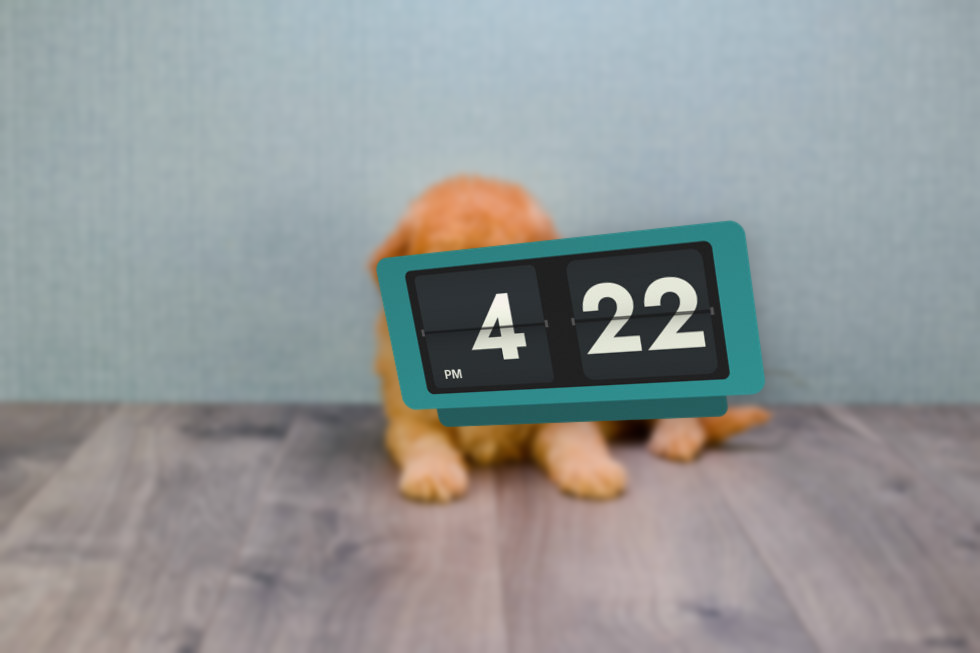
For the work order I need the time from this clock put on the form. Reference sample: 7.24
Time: 4.22
